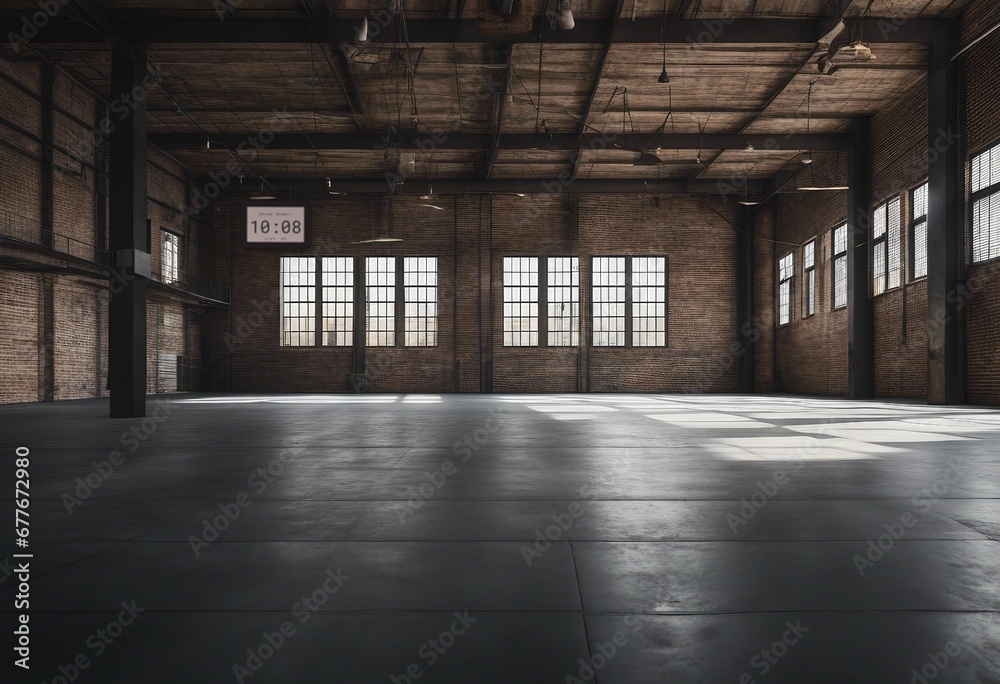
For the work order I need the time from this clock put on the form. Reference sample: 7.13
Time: 10.08
